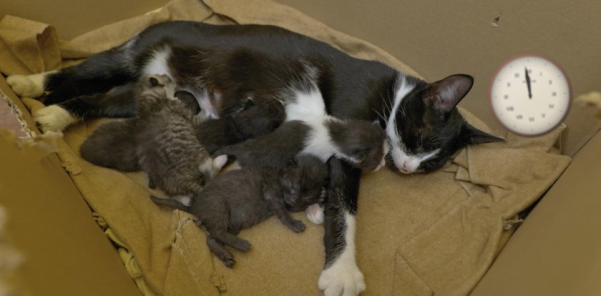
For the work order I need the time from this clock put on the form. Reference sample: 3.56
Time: 11.59
